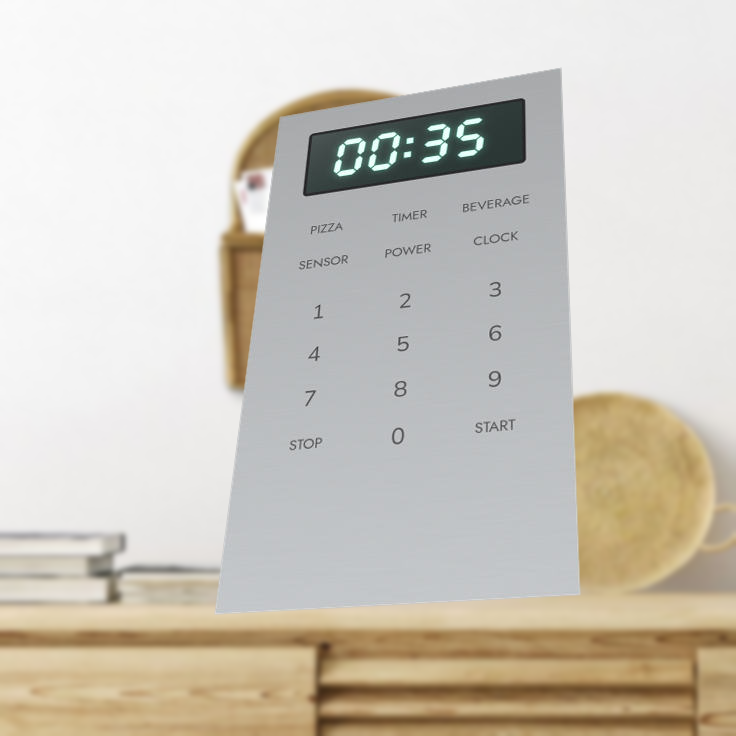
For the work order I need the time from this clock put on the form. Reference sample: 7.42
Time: 0.35
